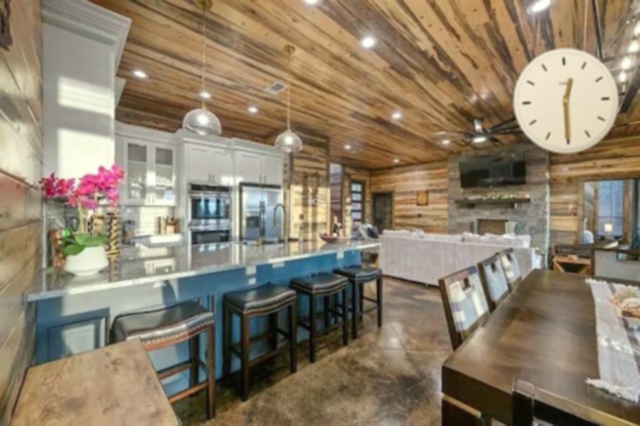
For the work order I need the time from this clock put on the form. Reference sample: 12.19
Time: 12.30
